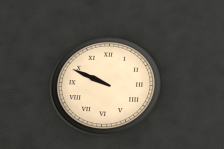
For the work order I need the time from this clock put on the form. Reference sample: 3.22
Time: 9.49
